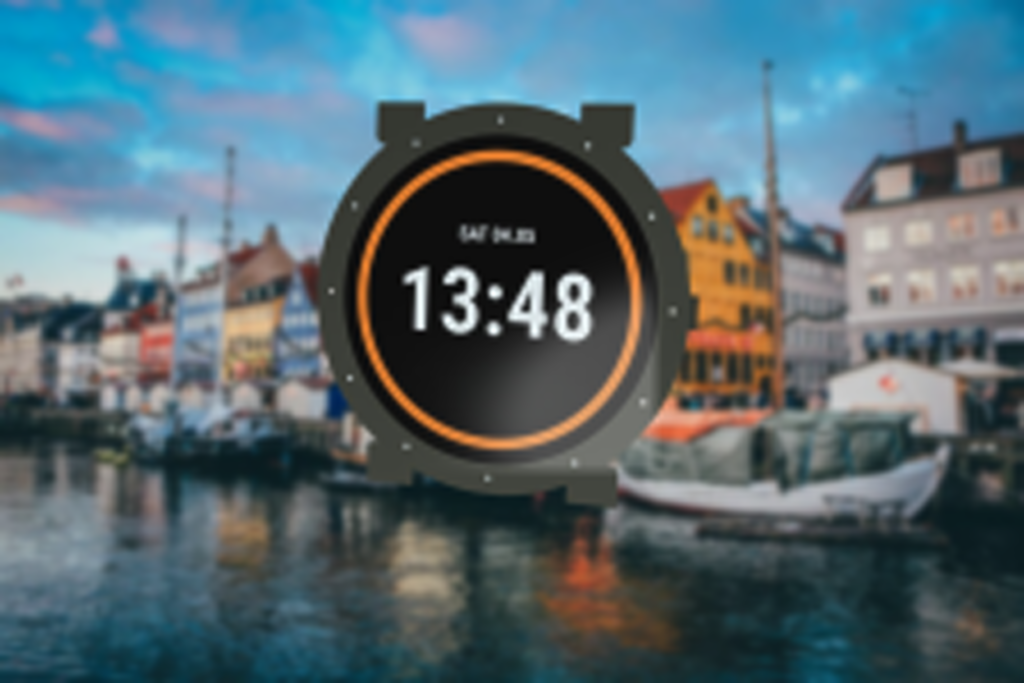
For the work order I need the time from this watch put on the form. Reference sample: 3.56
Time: 13.48
